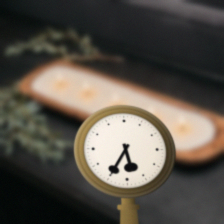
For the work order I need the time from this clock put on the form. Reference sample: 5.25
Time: 5.35
